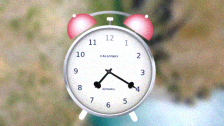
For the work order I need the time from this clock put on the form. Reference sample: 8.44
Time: 7.20
